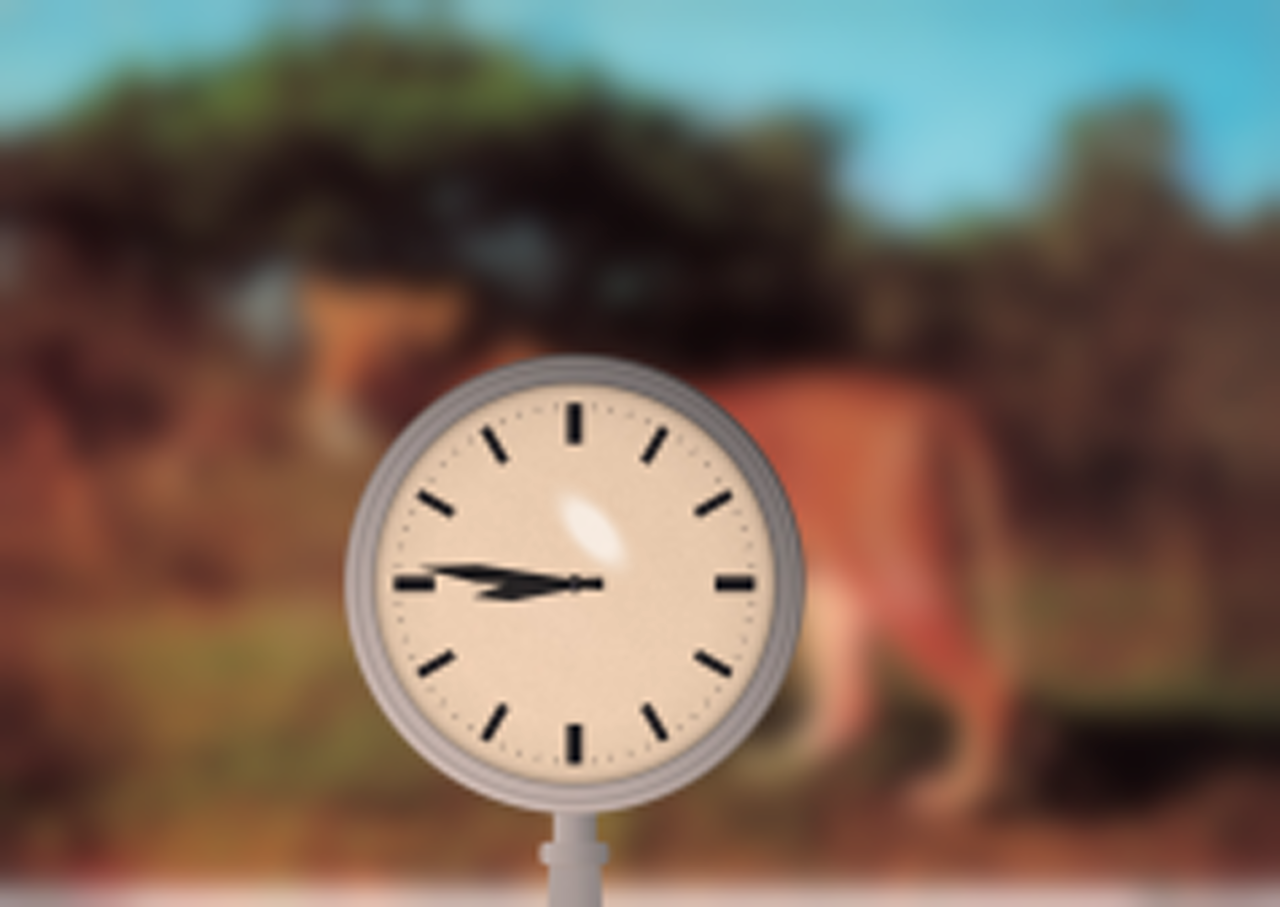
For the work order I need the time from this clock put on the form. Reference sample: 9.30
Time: 8.46
